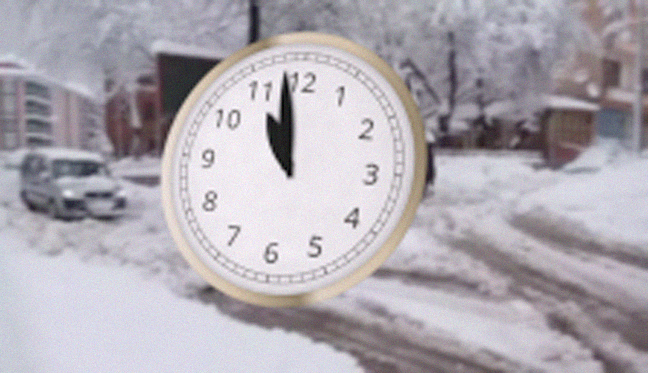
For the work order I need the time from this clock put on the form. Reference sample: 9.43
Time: 10.58
